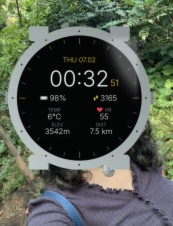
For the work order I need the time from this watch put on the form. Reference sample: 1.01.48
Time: 0.32.51
